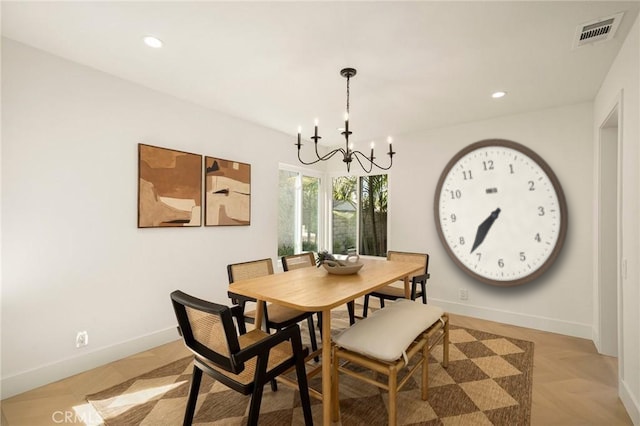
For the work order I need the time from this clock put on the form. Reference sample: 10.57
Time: 7.37
